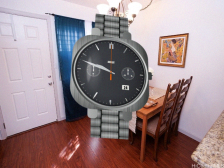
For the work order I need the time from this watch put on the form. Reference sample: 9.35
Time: 9.48
